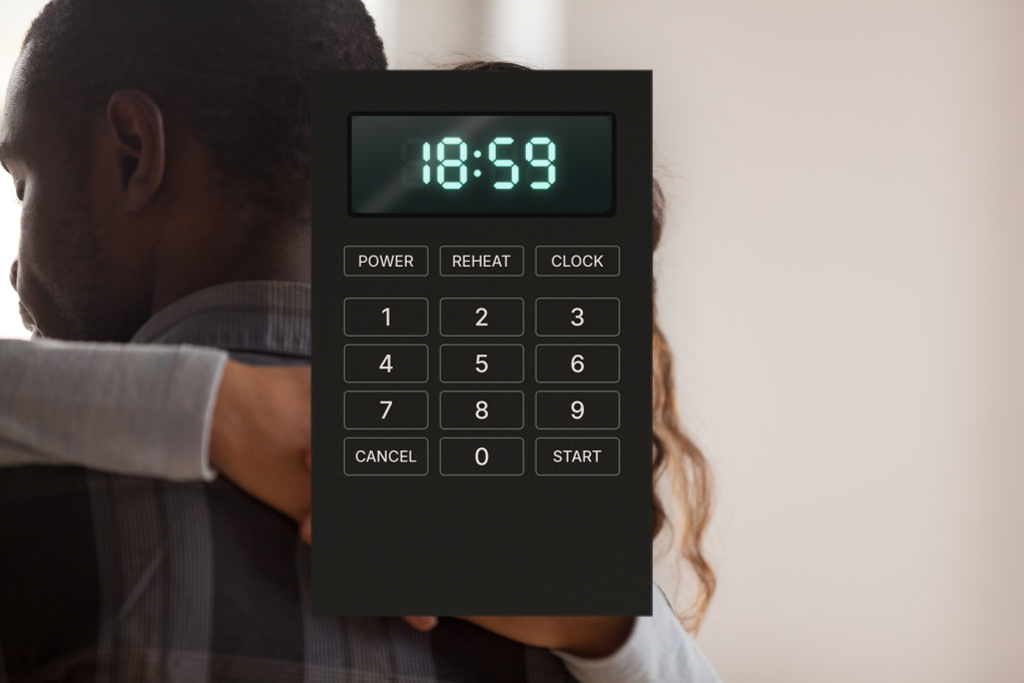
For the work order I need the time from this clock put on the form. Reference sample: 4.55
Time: 18.59
